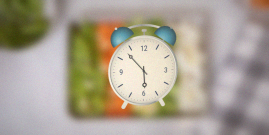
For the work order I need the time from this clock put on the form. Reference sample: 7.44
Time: 5.53
